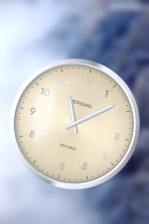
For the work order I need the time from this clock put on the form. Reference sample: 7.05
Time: 11.08
